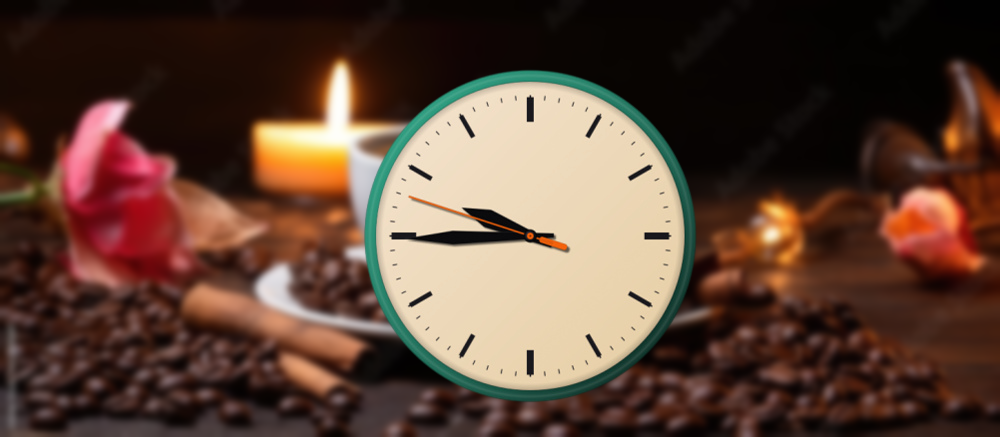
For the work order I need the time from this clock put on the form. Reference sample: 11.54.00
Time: 9.44.48
